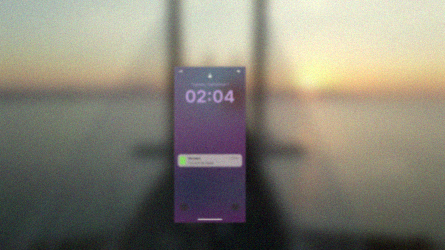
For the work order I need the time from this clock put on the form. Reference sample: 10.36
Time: 2.04
